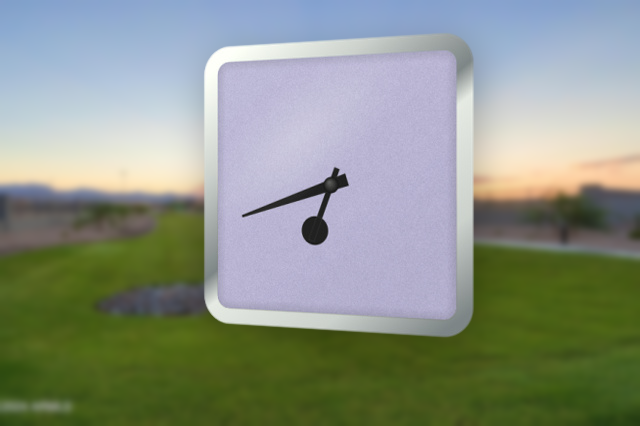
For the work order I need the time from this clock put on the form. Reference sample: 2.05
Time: 6.42
